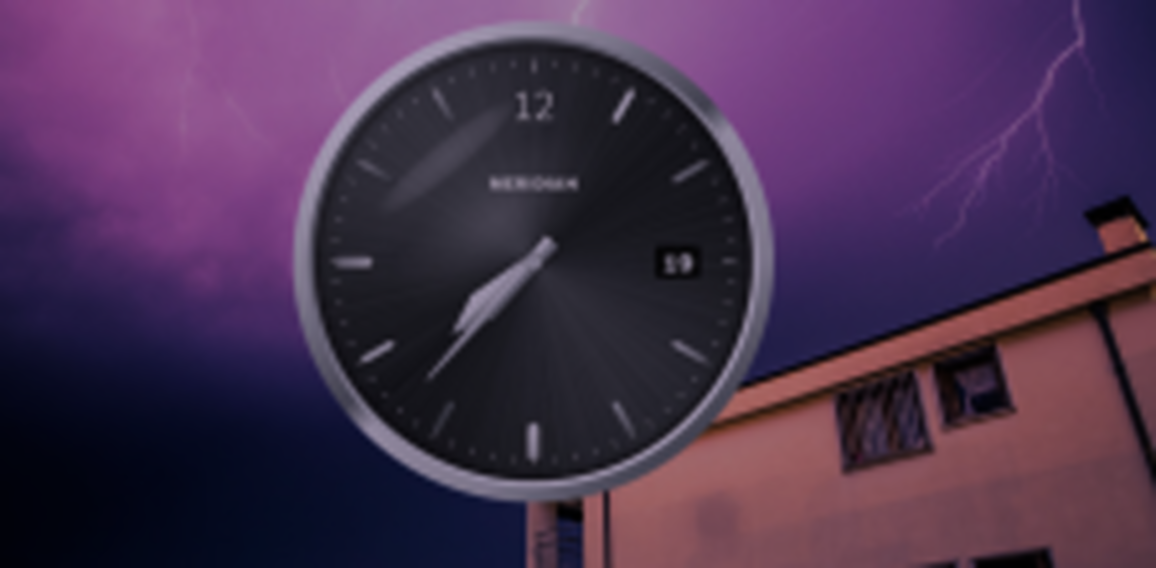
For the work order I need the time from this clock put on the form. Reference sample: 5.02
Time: 7.37
